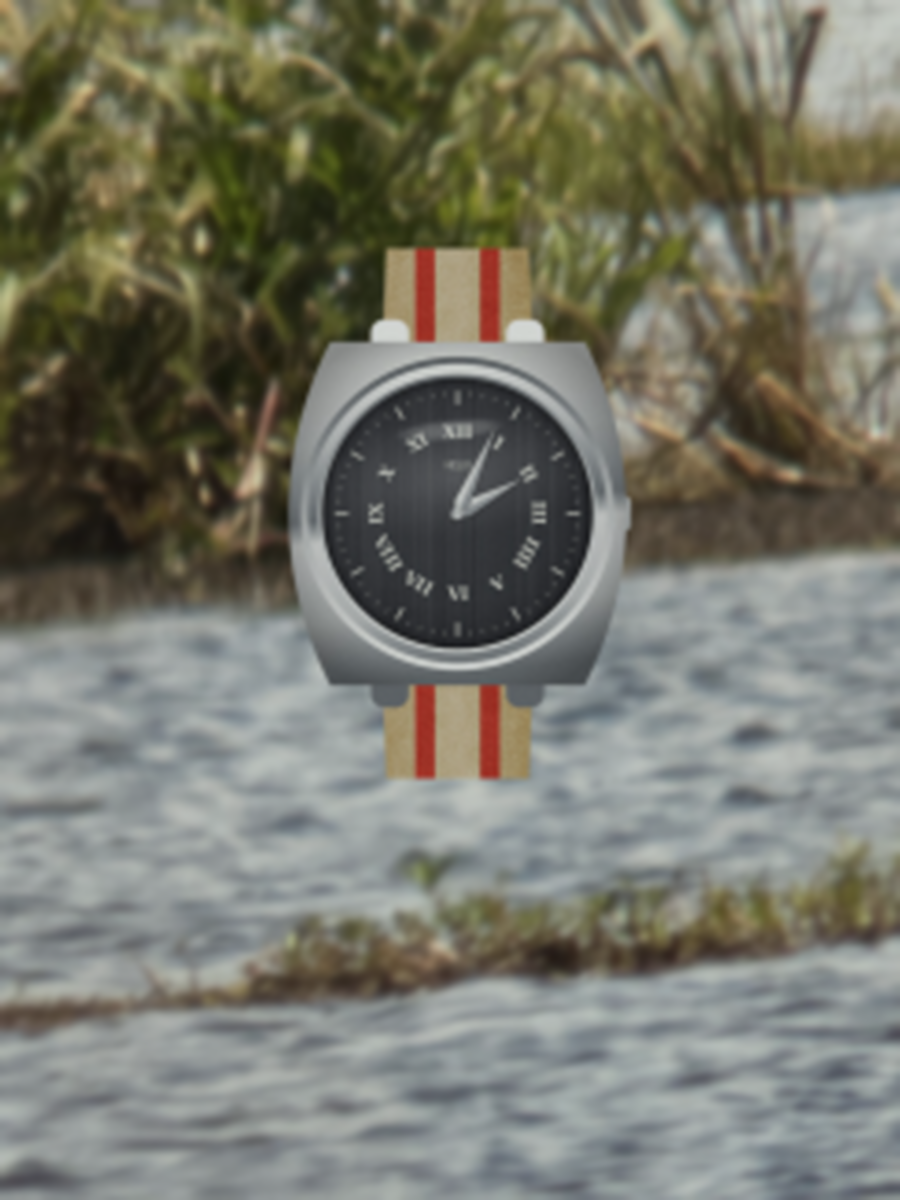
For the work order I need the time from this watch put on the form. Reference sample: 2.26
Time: 2.04
